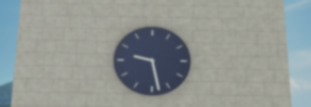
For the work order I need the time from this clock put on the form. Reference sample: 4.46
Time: 9.28
